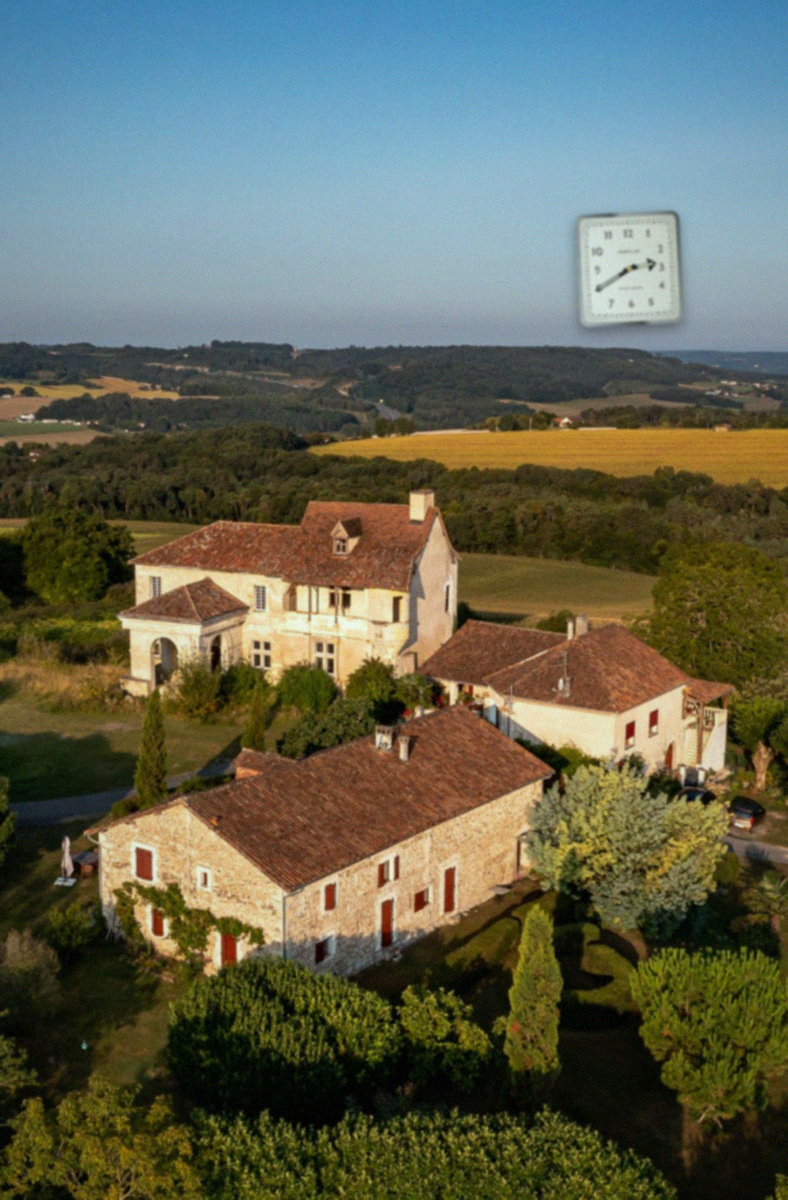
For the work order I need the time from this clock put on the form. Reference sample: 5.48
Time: 2.40
